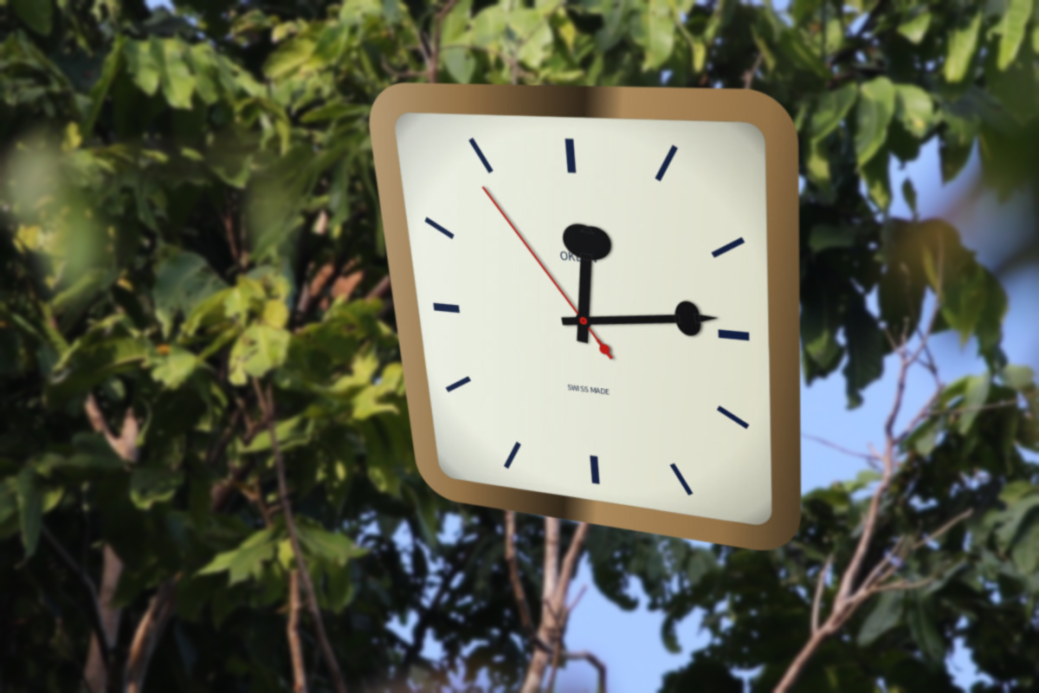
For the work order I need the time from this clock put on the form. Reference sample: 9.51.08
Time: 12.13.54
